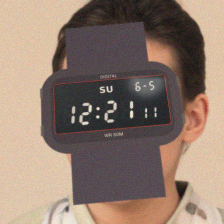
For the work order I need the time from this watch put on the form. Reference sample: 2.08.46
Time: 12.21.11
